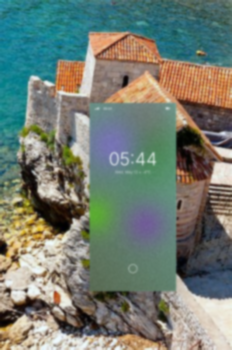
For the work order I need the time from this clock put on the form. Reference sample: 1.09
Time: 5.44
